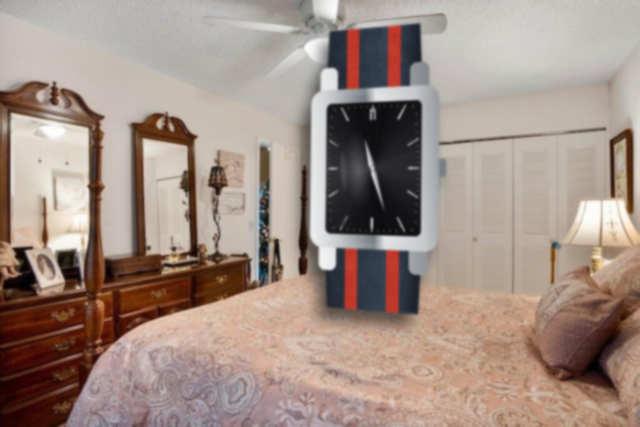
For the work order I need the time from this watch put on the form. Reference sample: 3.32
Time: 11.27
